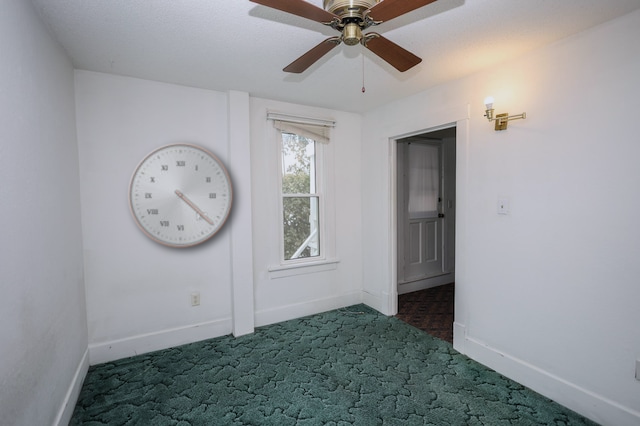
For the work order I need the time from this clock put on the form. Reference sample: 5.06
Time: 4.22
